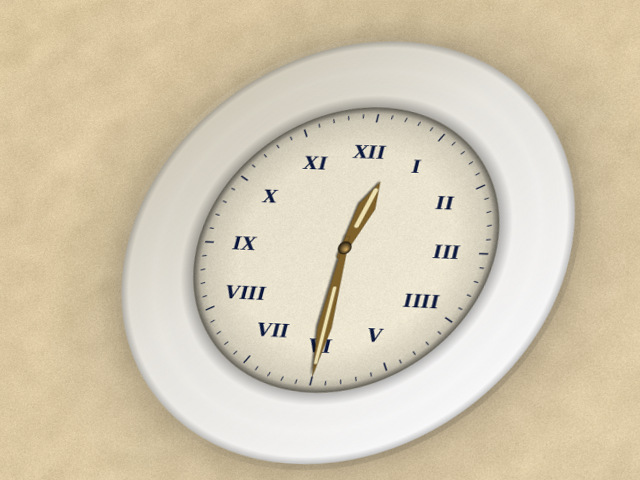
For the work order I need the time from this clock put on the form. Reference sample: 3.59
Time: 12.30
